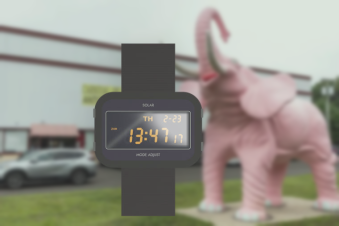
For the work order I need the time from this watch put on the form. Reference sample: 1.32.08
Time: 13.47.17
